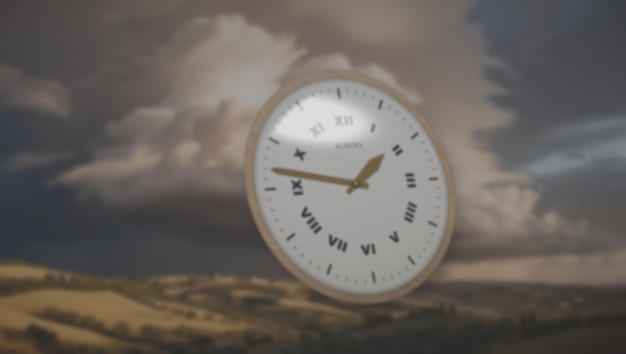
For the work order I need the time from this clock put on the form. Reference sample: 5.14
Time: 1.47
